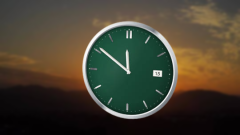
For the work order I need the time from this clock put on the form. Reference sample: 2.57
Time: 11.51
